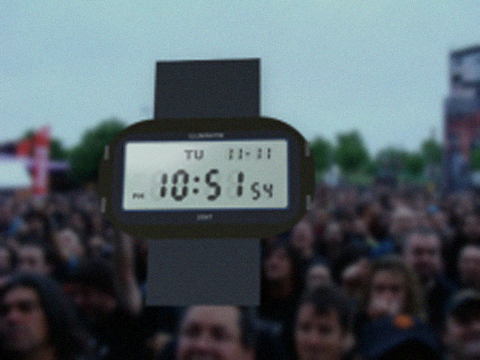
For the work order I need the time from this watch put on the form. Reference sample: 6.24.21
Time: 10.51.54
